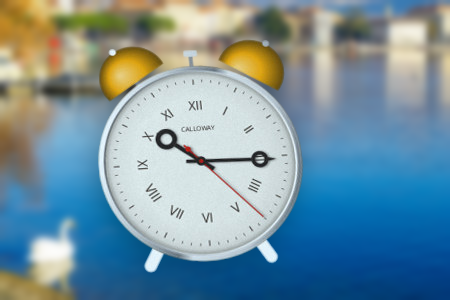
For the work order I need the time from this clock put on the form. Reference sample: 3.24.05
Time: 10.15.23
